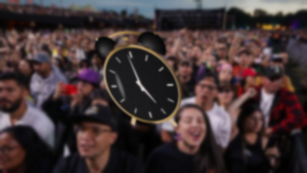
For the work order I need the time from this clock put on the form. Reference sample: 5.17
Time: 4.59
